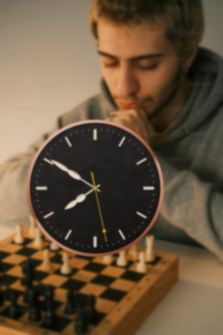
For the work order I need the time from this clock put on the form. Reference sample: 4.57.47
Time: 7.50.28
